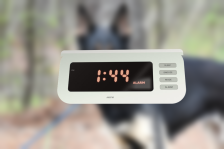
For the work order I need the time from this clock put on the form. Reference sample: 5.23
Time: 1.44
